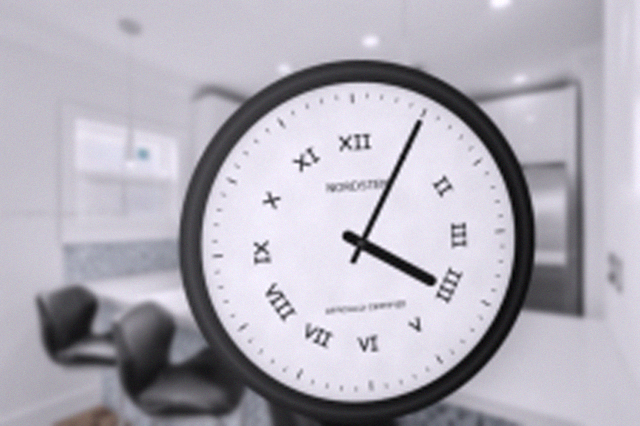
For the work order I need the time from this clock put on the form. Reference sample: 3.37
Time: 4.05
